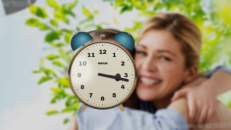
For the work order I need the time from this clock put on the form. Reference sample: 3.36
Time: 3.17
